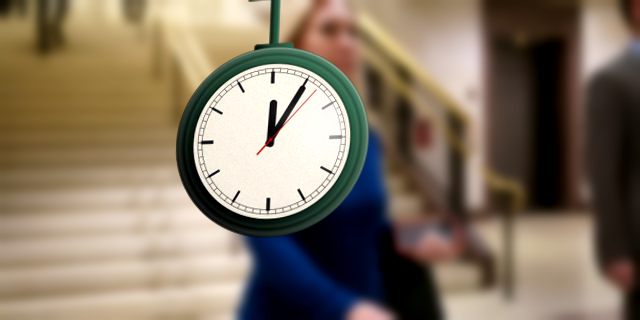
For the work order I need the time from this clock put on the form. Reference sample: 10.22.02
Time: 12.05.07
